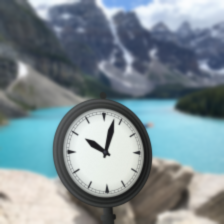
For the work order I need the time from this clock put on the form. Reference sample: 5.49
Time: 10.03
